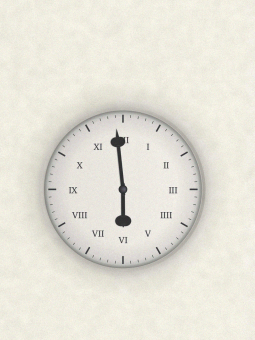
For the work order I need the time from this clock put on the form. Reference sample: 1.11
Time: 5.59
